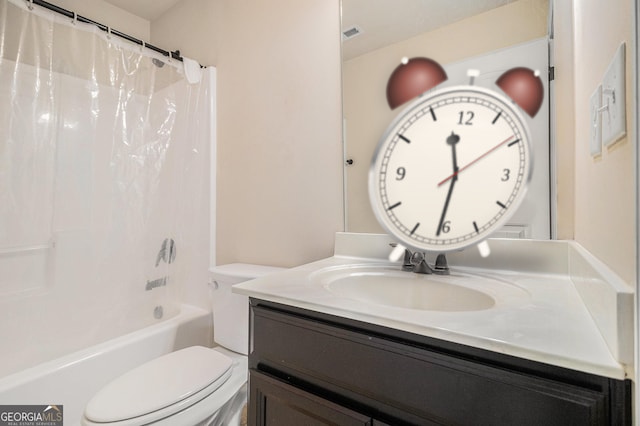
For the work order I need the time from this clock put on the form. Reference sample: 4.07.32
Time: 11.31.09
